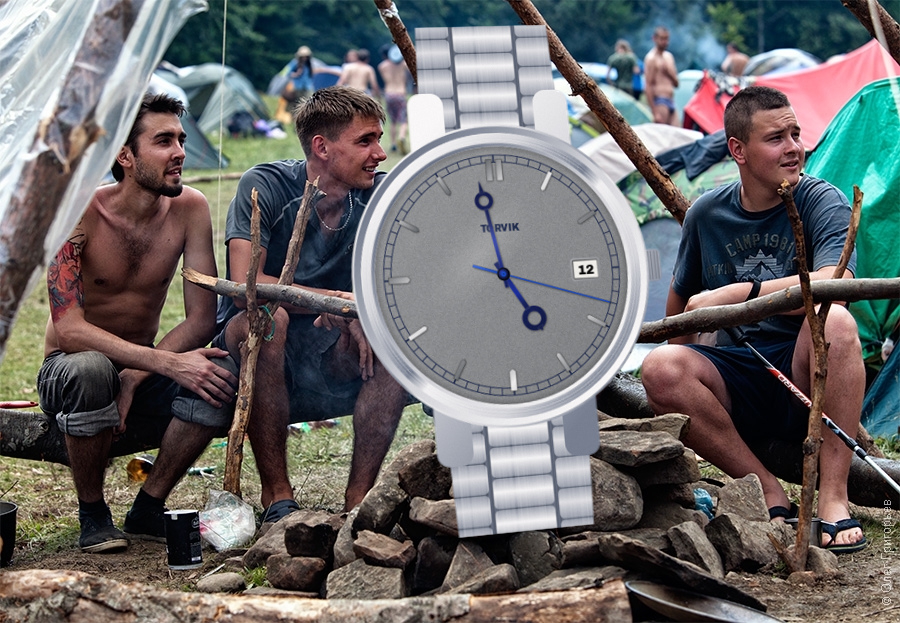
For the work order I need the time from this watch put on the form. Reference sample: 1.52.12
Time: 4.58.18
